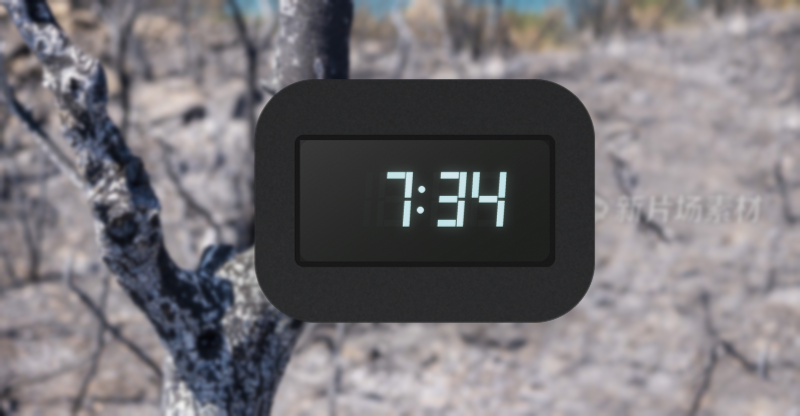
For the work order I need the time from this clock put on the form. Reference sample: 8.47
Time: 7.34
